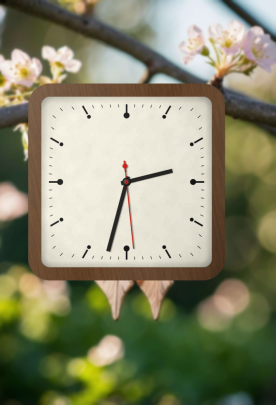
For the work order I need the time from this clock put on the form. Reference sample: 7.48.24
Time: 2.32.29
